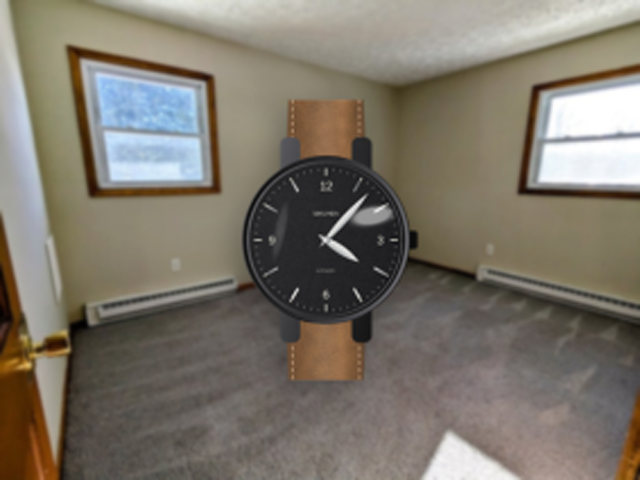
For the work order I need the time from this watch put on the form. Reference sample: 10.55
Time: 4.07
